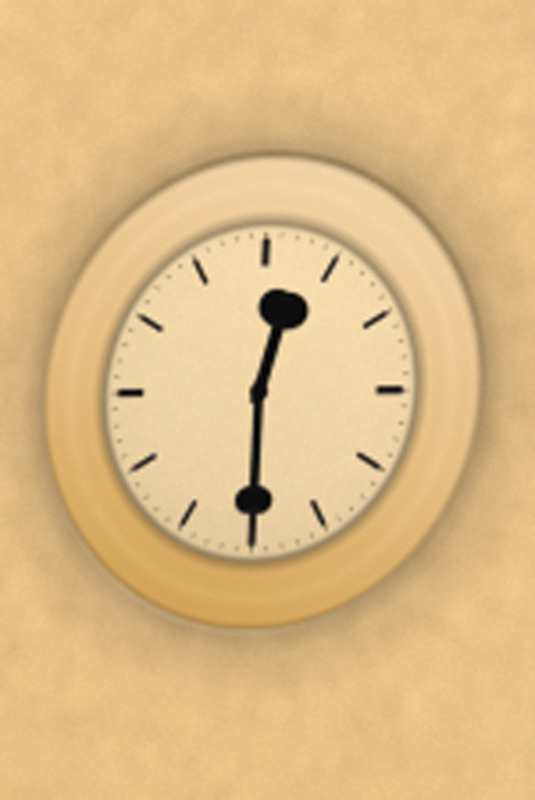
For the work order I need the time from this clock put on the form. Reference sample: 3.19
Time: 12.30
